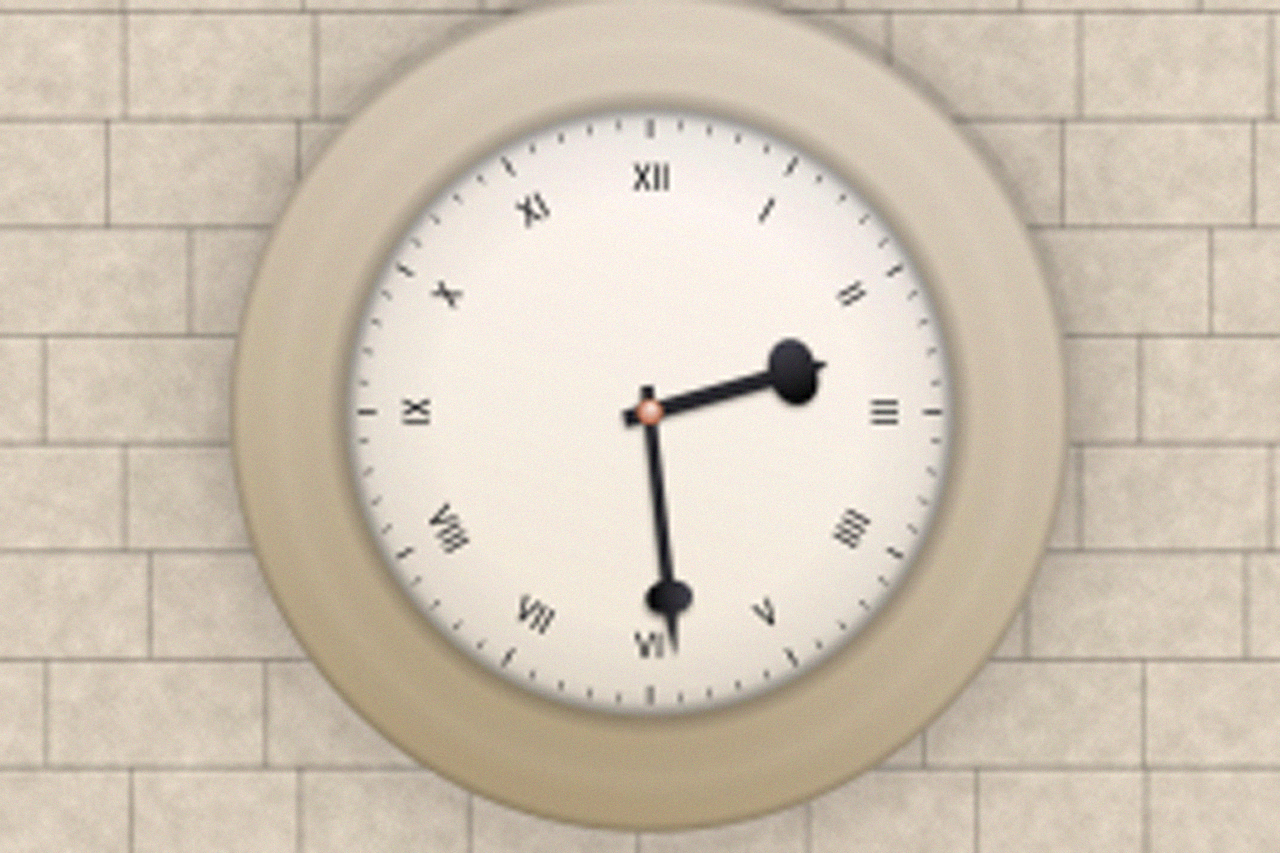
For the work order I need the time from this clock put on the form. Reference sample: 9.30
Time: 2.29
